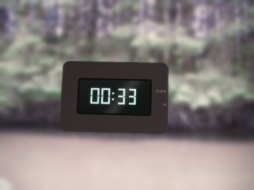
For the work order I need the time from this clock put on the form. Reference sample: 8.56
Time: 0.33
